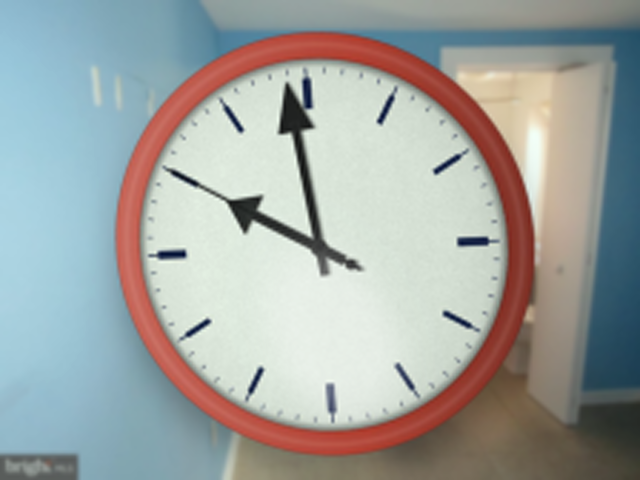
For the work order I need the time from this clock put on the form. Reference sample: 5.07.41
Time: 9.58.50
